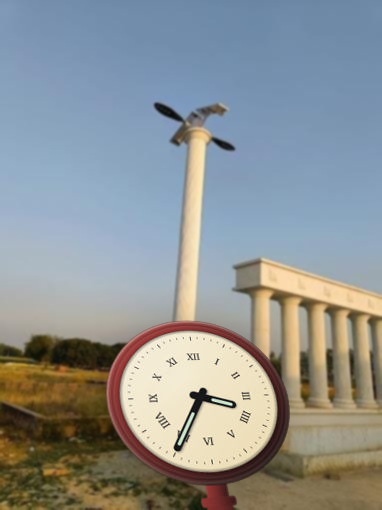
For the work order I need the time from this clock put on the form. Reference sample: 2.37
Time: 3.35
